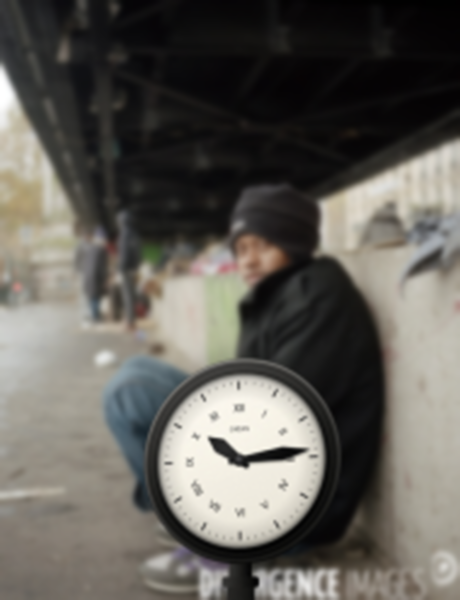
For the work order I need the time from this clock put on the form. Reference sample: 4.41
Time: 10.14
